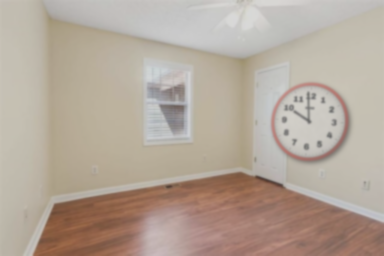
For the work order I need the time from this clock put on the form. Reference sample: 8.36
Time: 9.59
